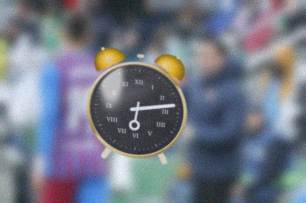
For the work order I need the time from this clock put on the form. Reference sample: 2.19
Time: 6.13
